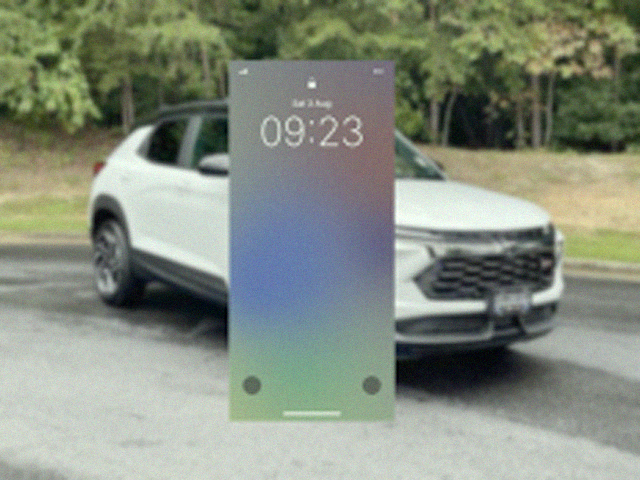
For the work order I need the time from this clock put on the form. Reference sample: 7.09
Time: 9.23
